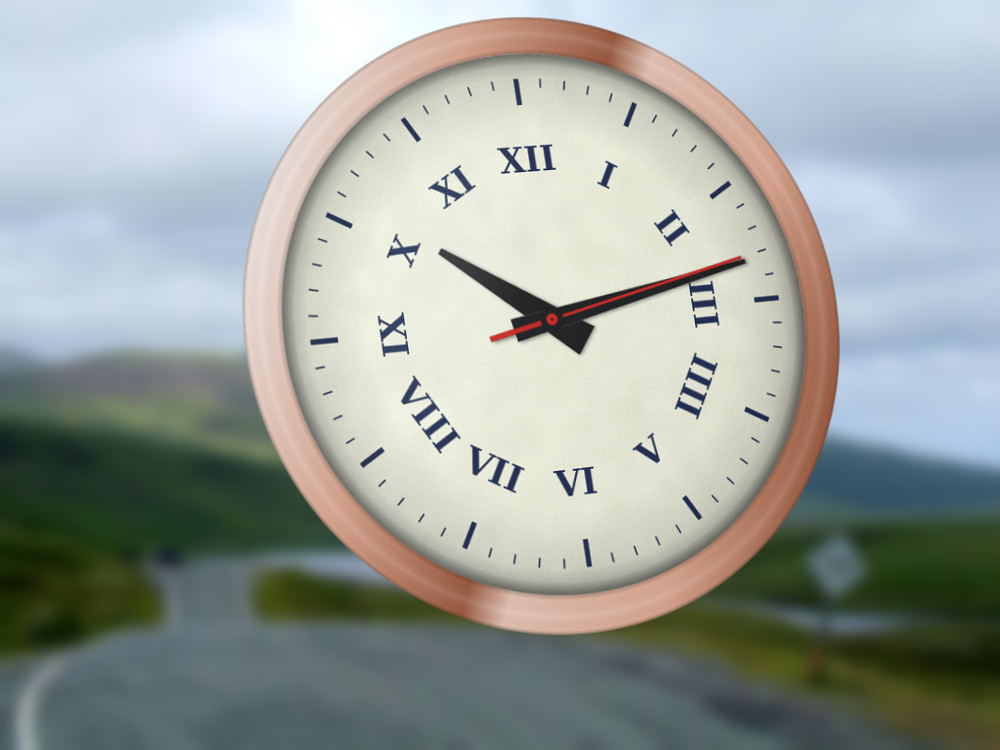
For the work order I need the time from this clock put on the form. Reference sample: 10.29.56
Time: 10.13.13
